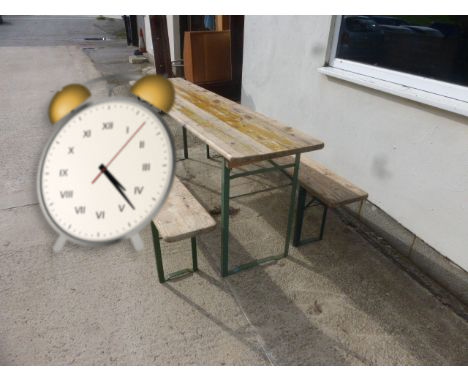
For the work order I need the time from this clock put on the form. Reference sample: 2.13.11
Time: 4.23.07
